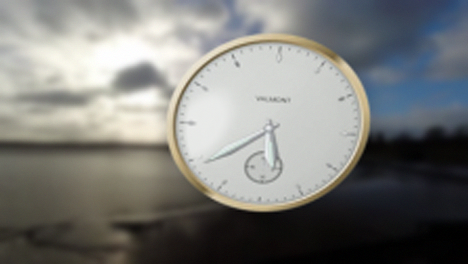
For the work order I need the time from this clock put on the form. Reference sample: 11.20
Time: 5.39
